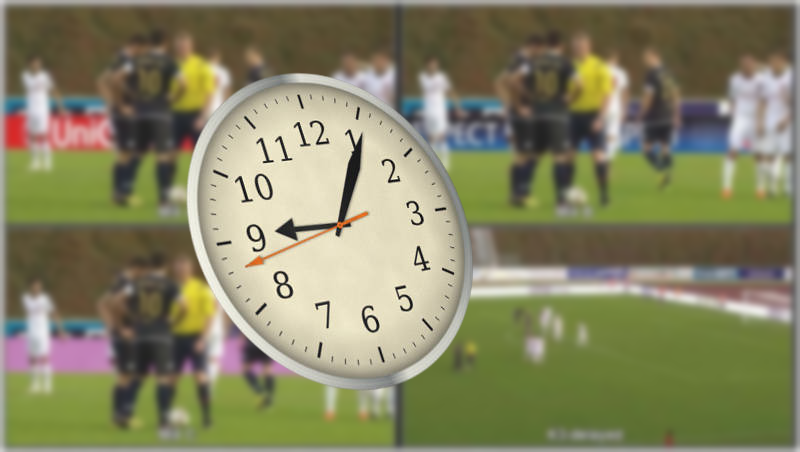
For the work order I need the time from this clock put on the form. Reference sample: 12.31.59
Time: 9.05.43
